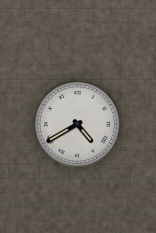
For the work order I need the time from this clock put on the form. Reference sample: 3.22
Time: 4.40
